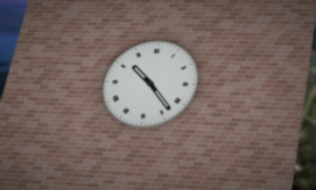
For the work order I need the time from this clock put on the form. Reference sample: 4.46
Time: 10.23
